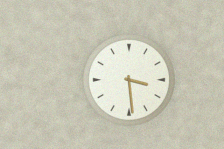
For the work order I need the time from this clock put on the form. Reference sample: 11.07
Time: 3.29
